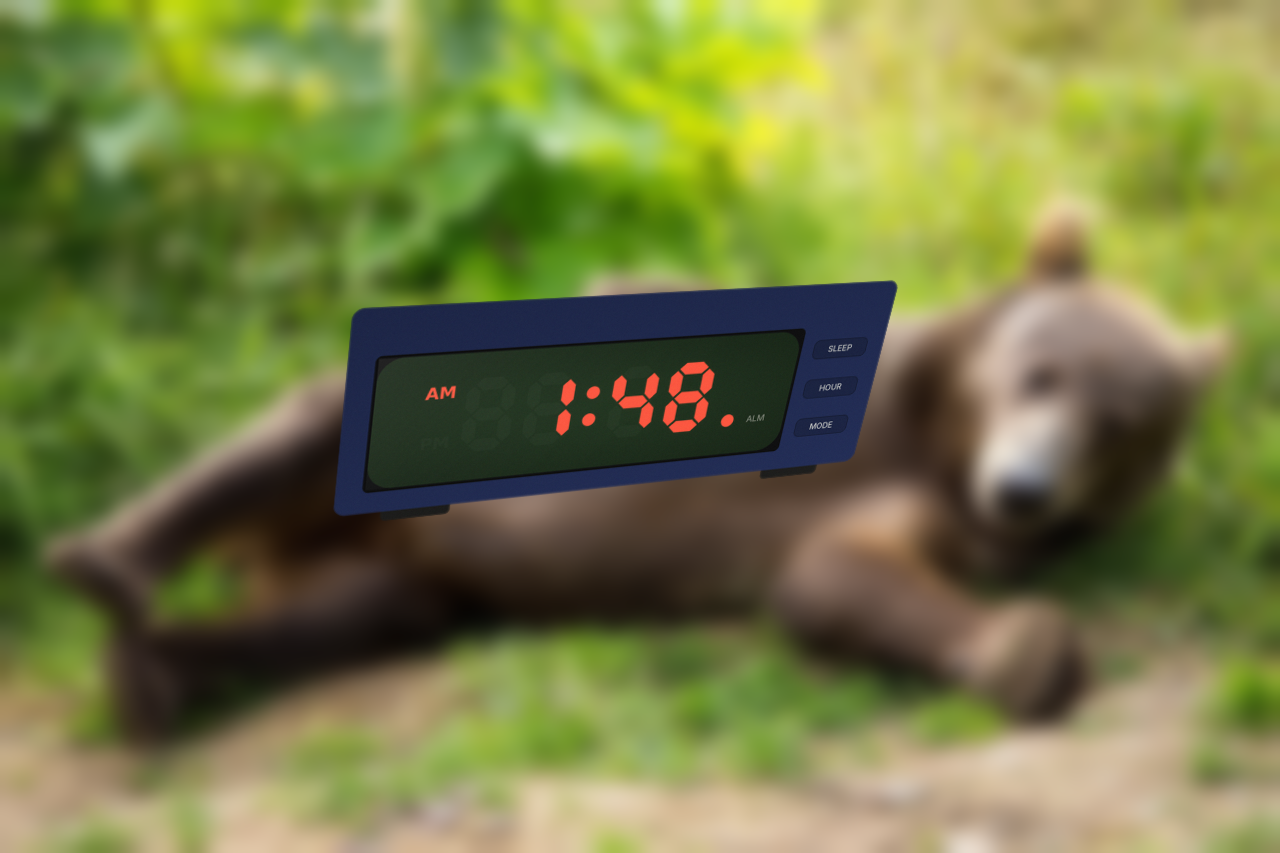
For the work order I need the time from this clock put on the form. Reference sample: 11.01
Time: 1.48
